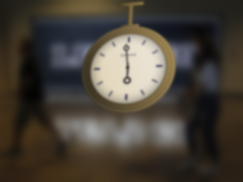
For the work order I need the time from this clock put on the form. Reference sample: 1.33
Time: 5.59
